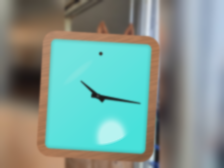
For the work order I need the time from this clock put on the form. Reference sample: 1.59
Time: 10.16
